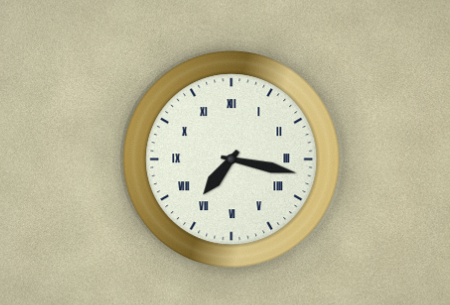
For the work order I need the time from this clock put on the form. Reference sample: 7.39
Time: 7.17
